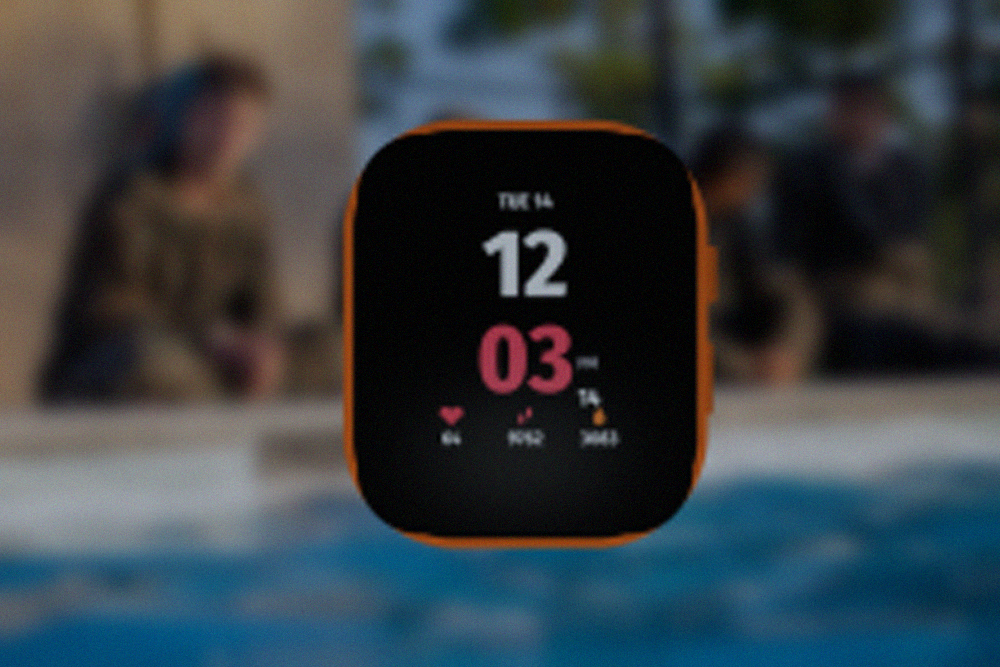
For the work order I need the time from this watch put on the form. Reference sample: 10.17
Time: 12.03
